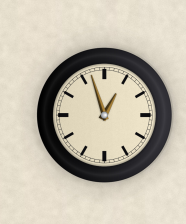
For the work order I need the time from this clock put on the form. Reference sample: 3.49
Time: 12.57
